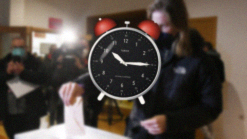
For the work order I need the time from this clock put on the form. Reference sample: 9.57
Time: 10.15
